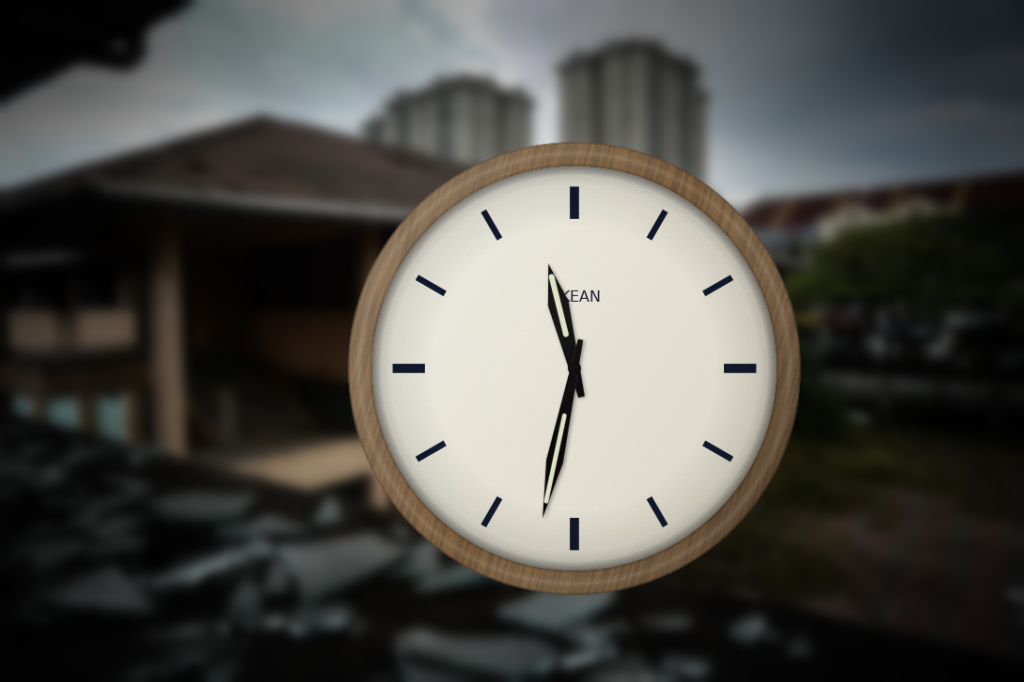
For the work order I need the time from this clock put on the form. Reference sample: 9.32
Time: 11.32
